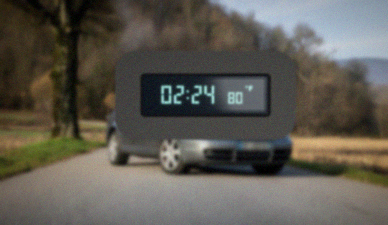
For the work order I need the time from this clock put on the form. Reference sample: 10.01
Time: 2.24
